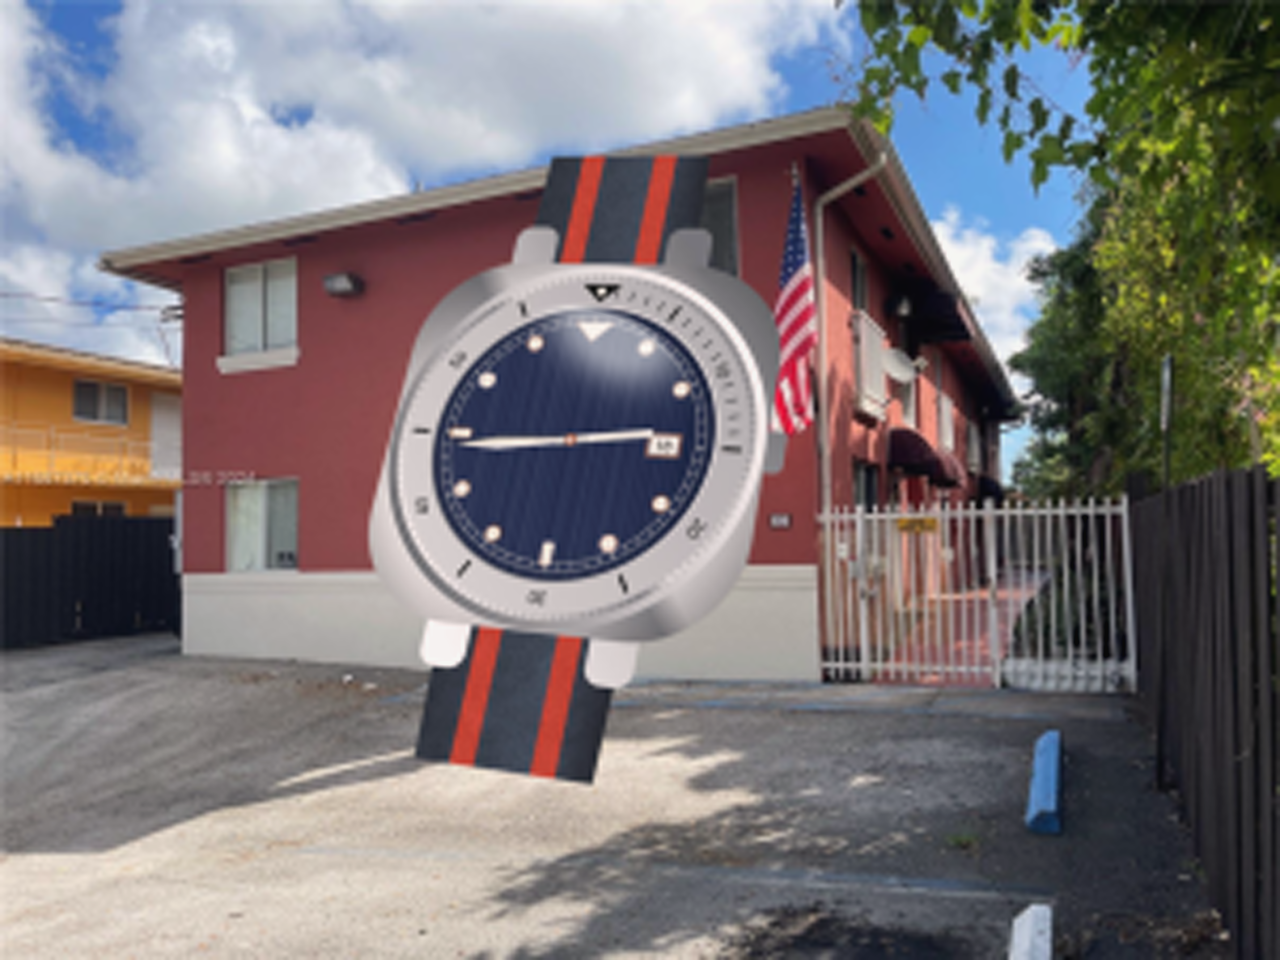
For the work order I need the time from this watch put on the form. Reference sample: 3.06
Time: 2.44
